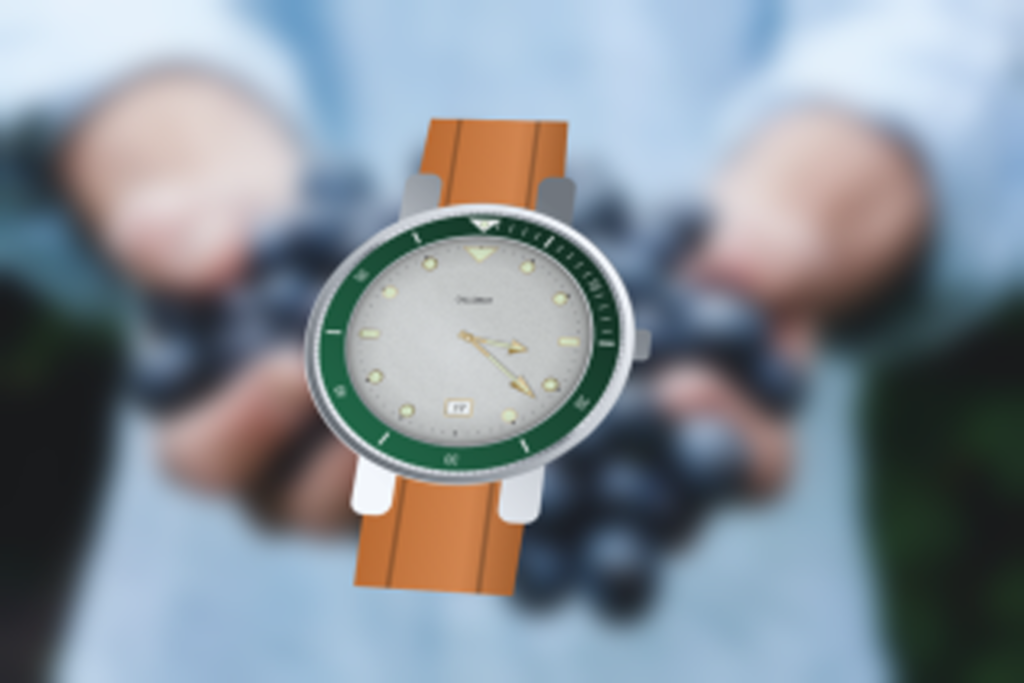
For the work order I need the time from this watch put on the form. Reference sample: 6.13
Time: 3.22
